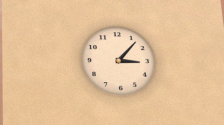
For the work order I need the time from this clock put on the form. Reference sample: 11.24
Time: 3.07
